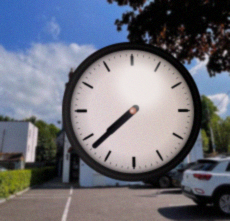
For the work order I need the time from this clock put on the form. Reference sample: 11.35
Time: 7.38
